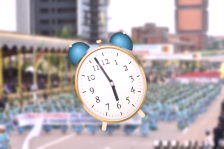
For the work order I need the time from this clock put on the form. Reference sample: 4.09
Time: 5.57
